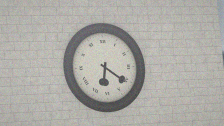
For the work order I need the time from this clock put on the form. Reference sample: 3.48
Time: 6.21
